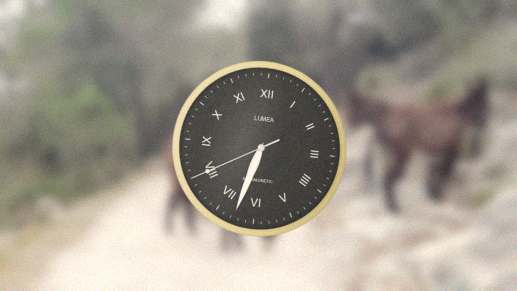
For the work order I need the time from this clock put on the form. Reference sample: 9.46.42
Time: 6.32.40
